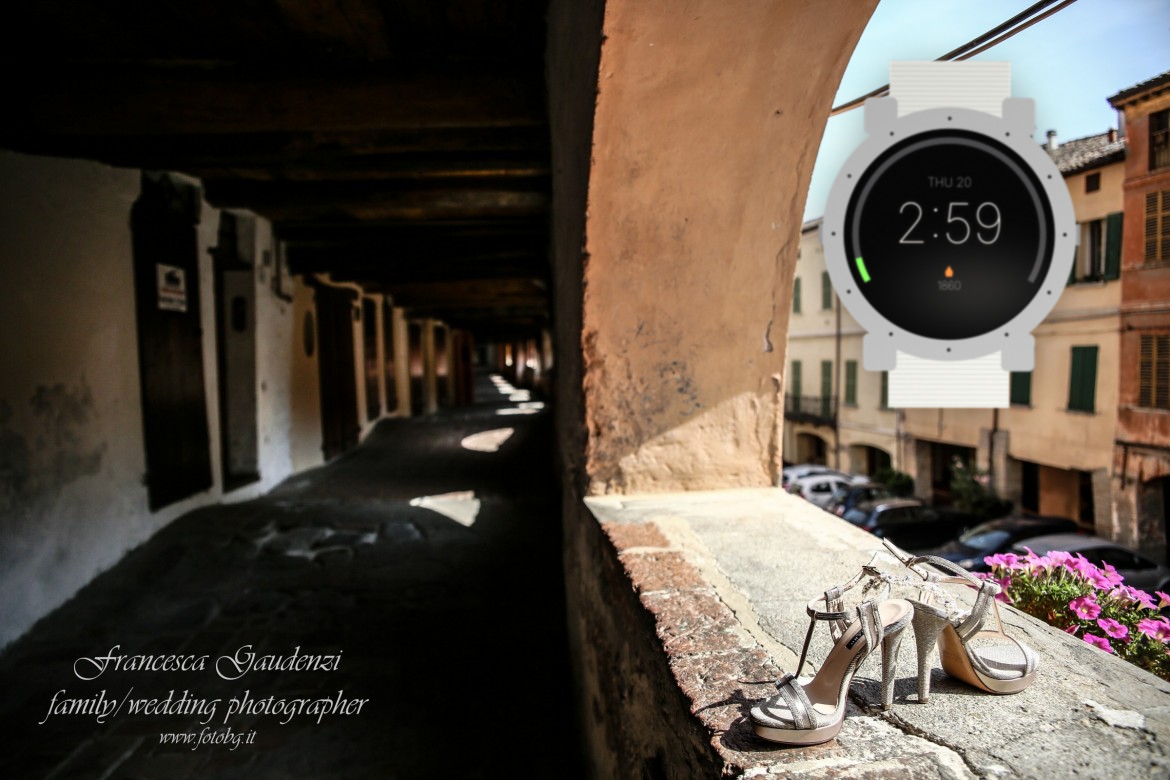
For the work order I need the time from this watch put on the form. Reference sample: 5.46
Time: 2.59
